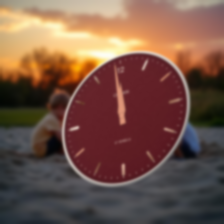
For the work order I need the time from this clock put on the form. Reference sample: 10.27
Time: 11.59
